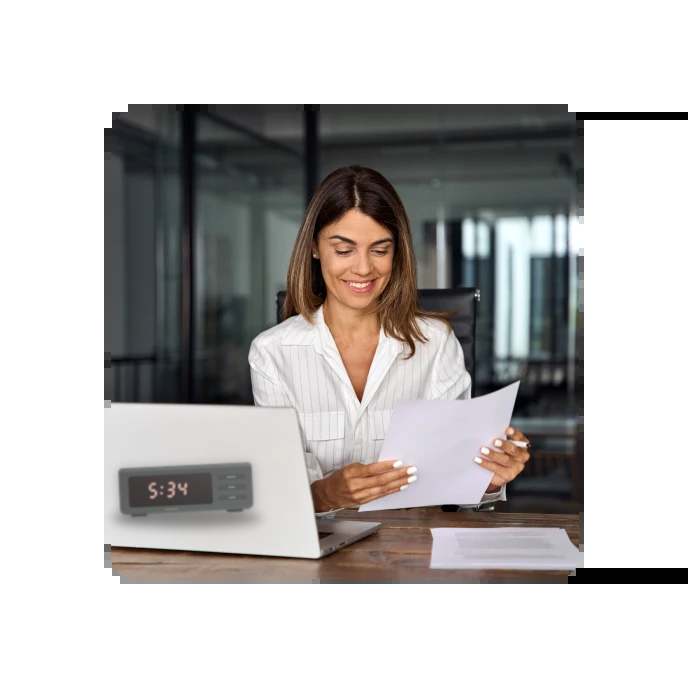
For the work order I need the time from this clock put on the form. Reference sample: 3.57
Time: 5.34
